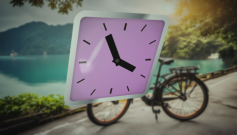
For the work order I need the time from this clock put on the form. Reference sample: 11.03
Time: 3.55
